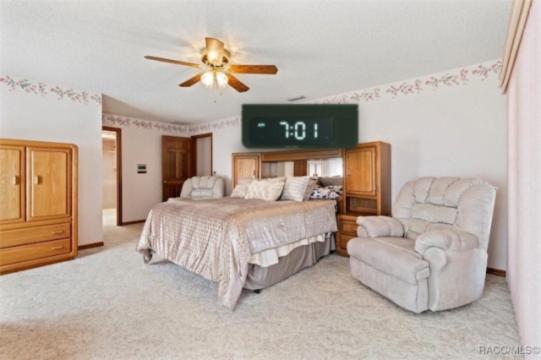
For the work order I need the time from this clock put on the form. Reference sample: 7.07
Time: 7.01
